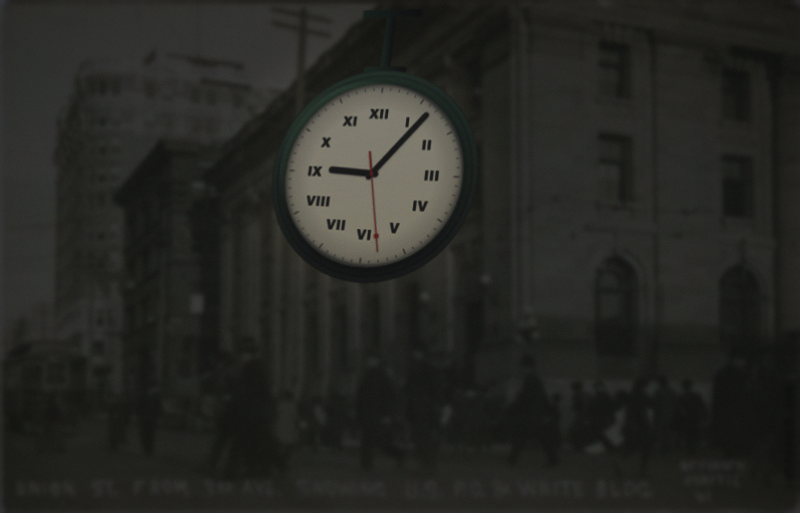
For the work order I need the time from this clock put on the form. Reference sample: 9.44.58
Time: 9.06.28
